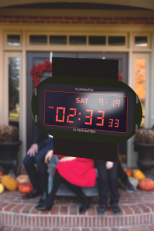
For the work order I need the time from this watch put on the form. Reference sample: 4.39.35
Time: 2.33.33
